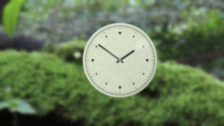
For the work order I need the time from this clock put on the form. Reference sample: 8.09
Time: 1.51
